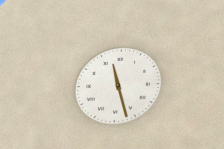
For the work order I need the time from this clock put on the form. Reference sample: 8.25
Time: 11.27
